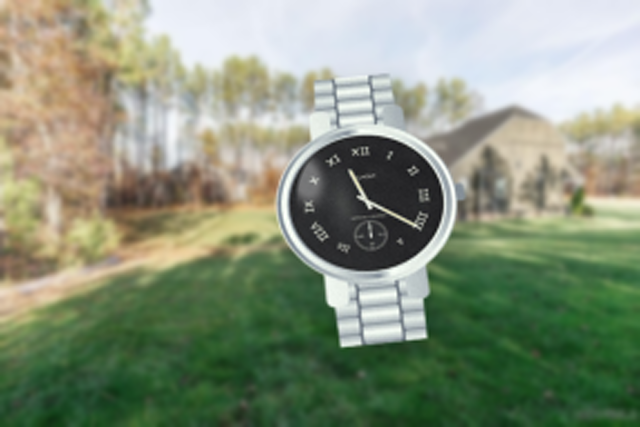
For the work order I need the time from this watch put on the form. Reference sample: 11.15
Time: 11.21
